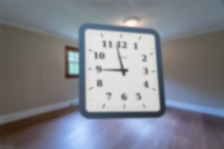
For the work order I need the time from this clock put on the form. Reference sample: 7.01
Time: 8.58
